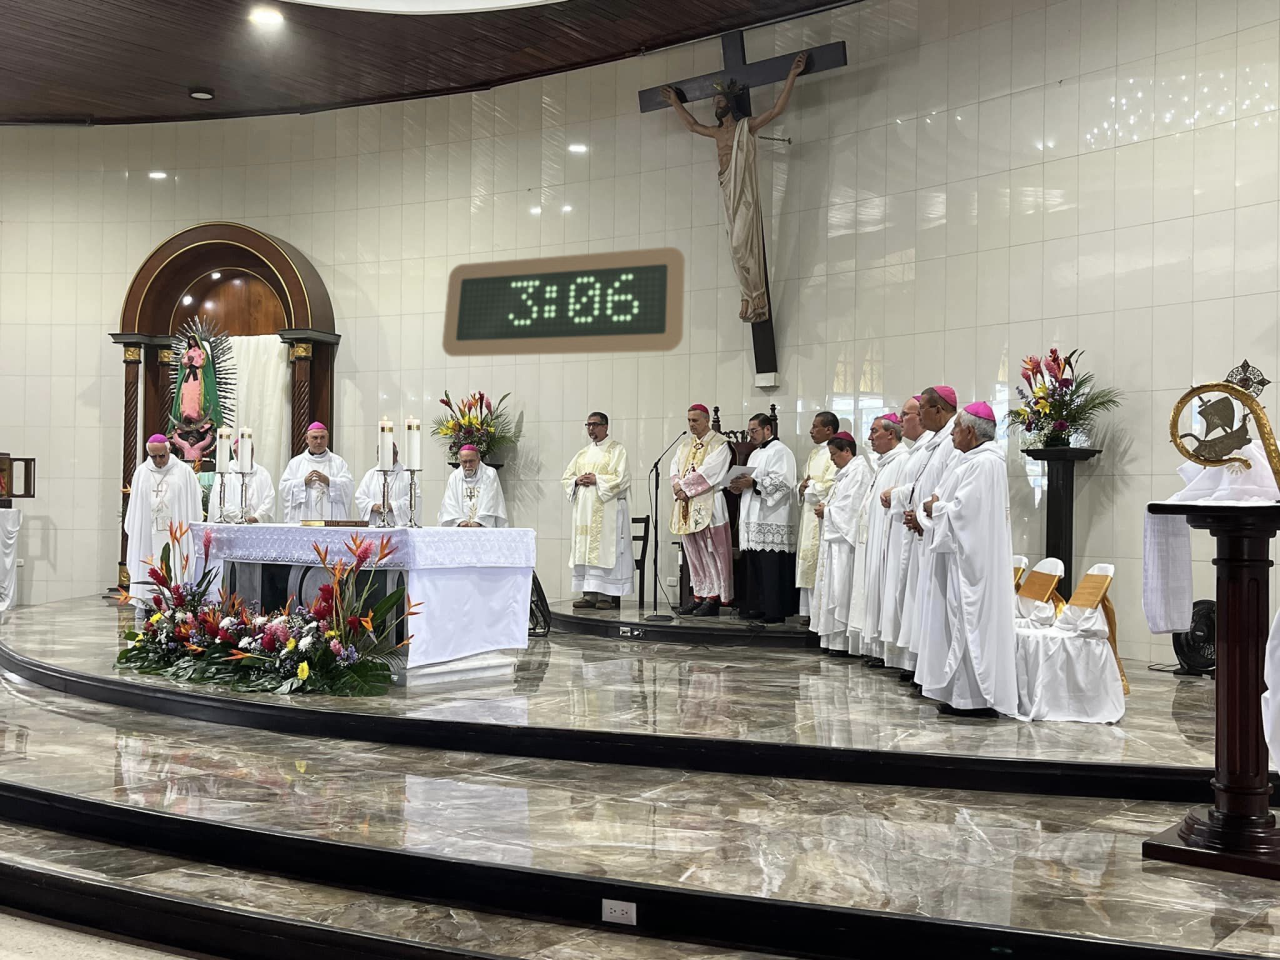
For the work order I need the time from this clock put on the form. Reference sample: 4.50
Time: 3.06
